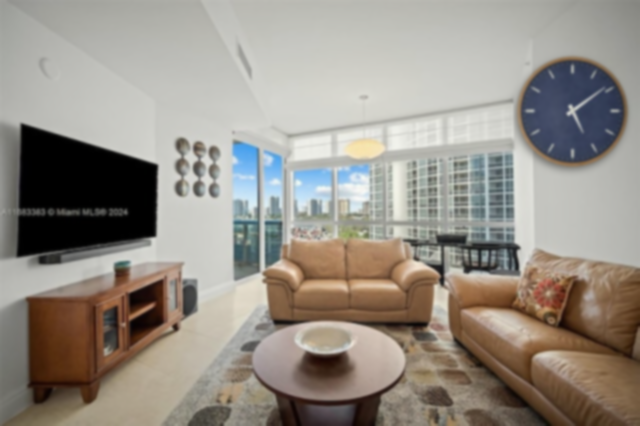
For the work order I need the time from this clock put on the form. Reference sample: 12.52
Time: 5.09
